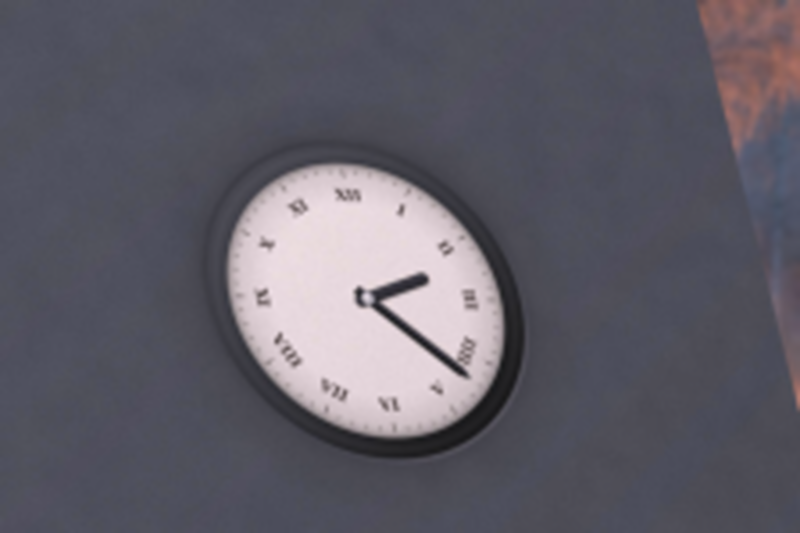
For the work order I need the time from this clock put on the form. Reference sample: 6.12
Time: 2.22
